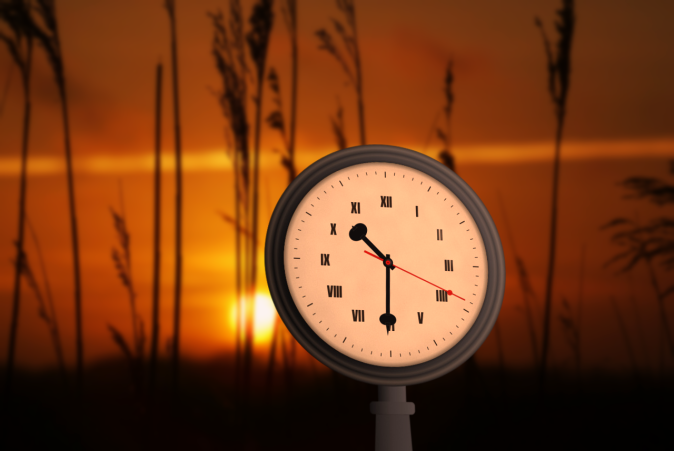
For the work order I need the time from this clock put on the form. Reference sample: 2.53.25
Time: 10.30.19
